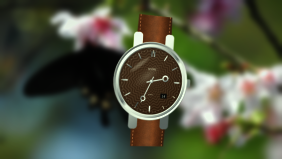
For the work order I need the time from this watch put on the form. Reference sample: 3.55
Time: 2.34
